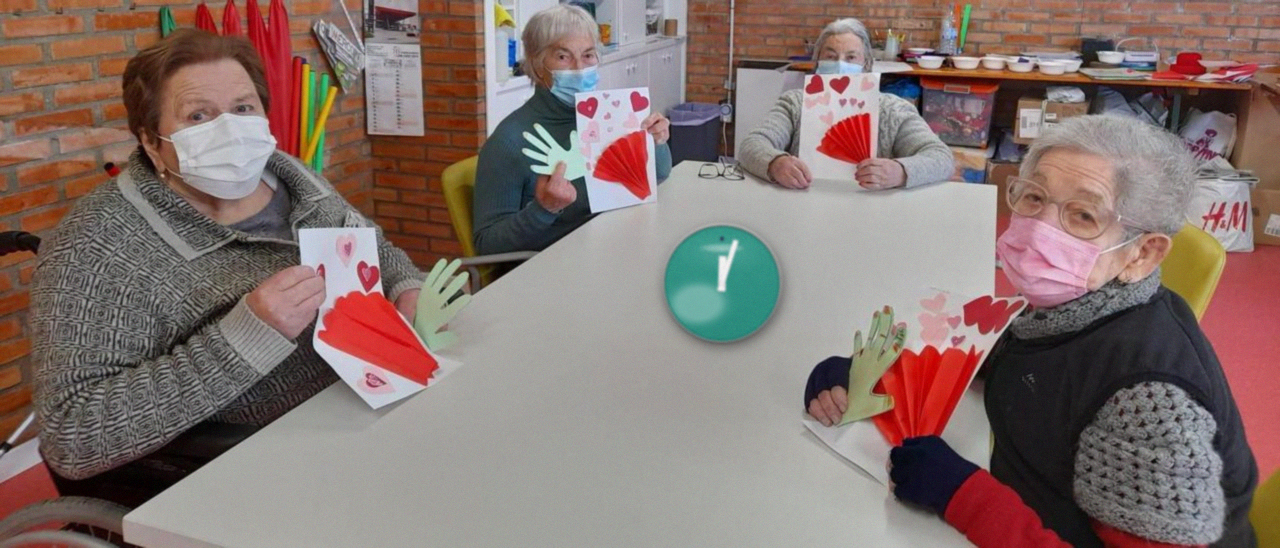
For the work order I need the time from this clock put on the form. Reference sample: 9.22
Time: 12.03
